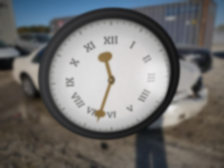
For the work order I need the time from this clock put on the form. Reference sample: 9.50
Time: 11.33
